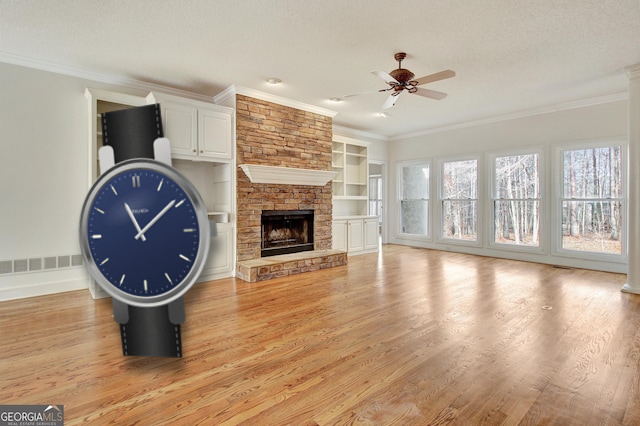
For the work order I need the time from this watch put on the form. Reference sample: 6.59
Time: 11.09
